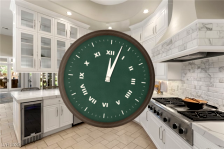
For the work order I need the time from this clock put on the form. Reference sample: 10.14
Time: 12.03
